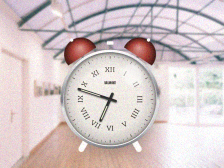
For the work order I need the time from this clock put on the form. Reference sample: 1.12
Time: 6.48
